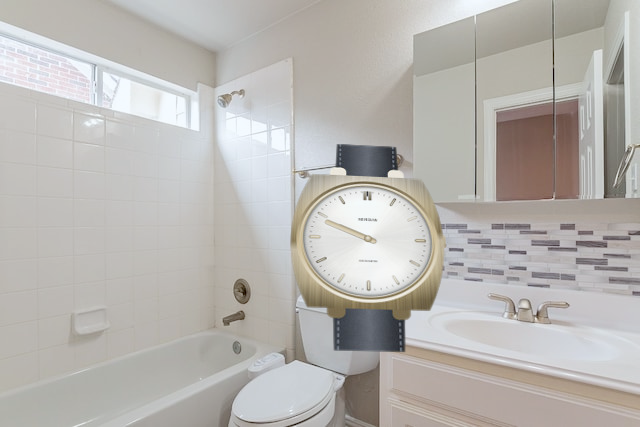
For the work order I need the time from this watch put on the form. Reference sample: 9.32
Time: 9.49
